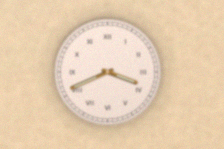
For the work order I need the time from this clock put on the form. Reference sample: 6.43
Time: 3.41
